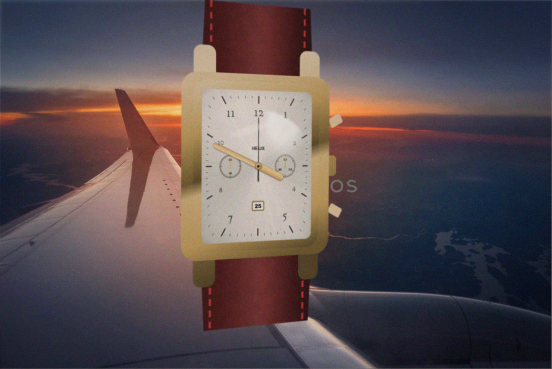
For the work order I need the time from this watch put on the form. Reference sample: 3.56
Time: 3.49
